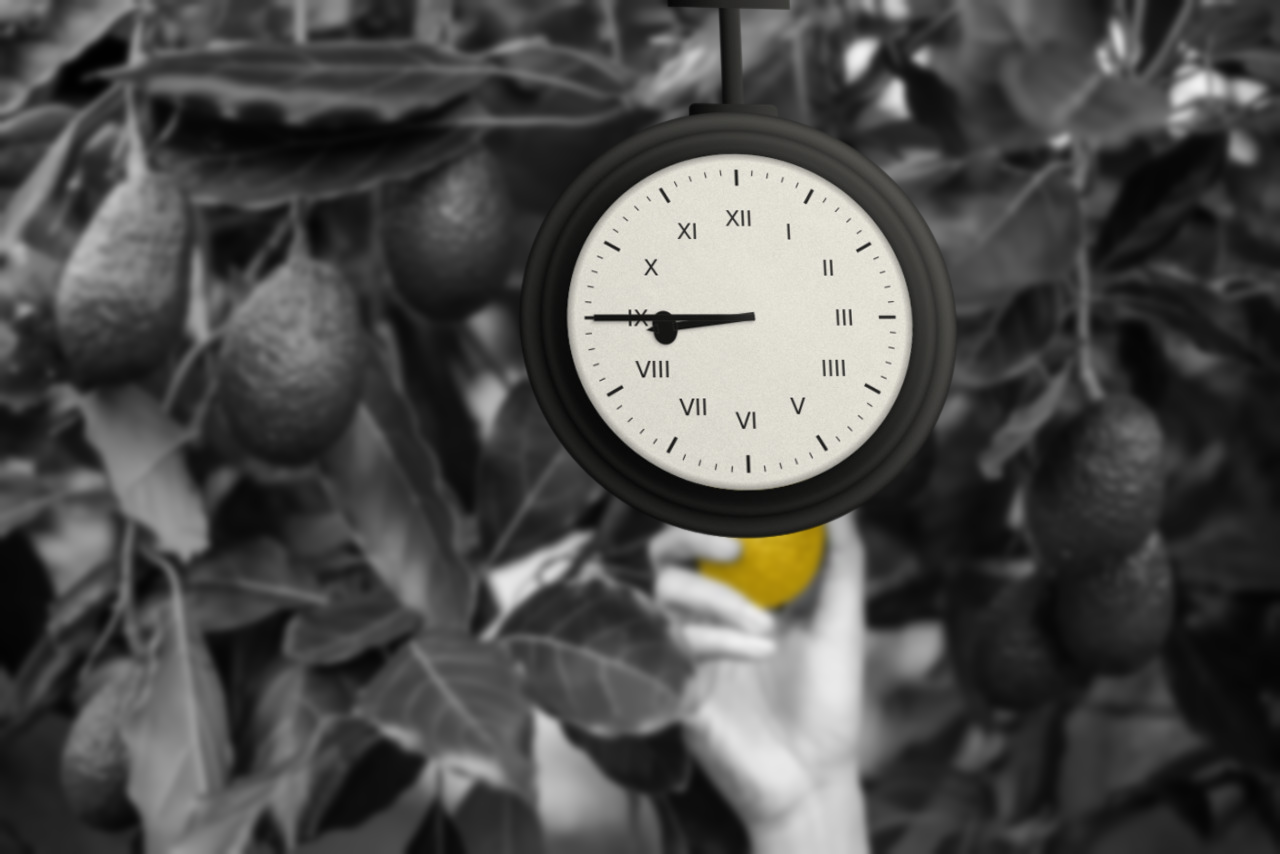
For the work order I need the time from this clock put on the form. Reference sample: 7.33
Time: 8.45
